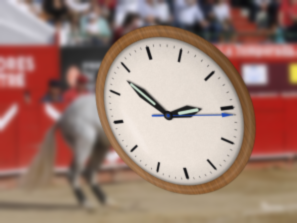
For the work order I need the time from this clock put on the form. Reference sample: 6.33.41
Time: 2.53.16
